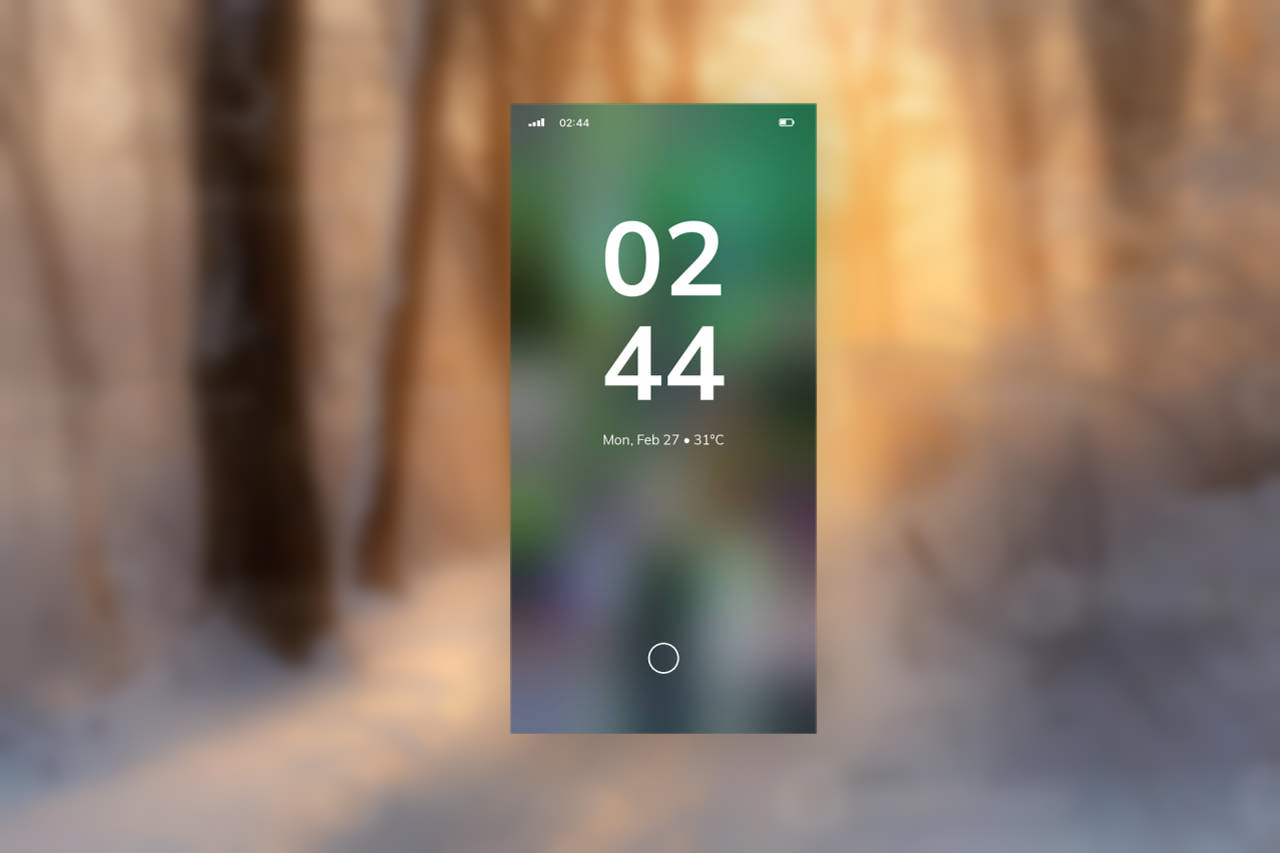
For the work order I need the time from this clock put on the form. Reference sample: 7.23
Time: 2.44
